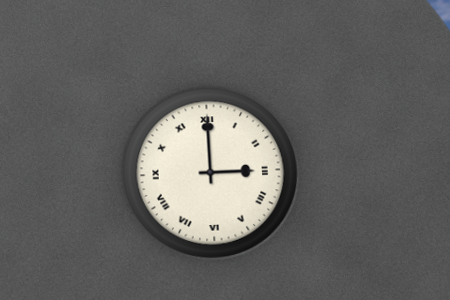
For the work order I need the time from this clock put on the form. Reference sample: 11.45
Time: 3.00
